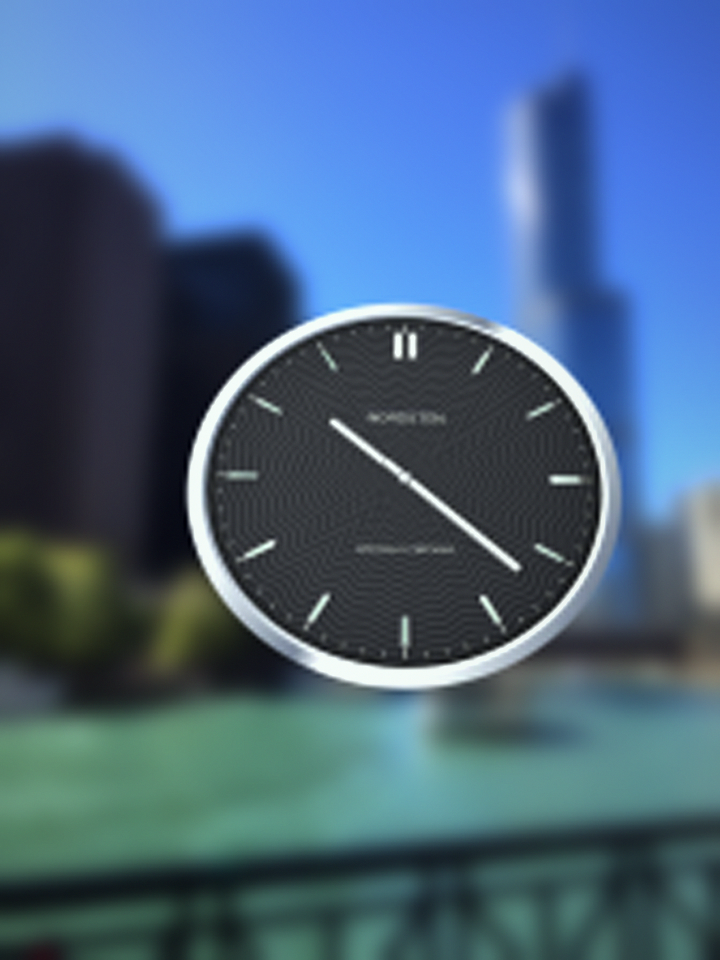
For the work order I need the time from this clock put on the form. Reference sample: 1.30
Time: 10.22
